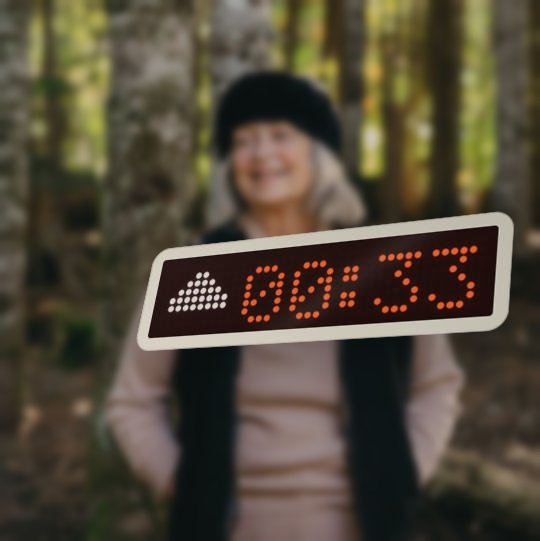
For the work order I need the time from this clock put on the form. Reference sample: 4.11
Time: 0.33
